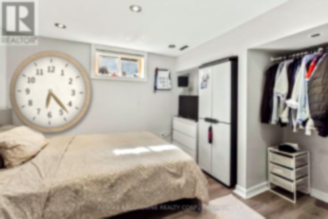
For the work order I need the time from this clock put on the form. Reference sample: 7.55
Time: 6.23
